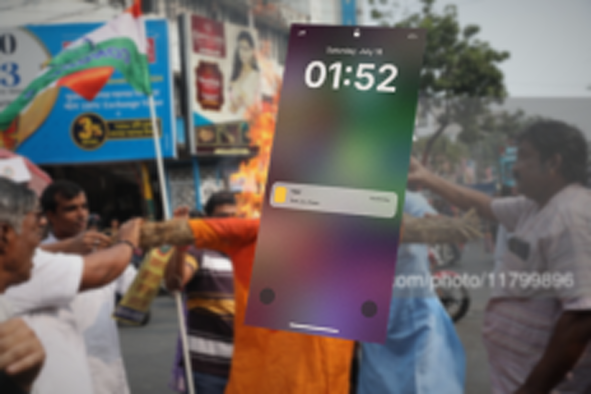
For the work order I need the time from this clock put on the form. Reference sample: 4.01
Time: 1.52
